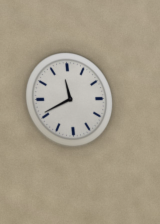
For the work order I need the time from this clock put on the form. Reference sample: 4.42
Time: 11.41
